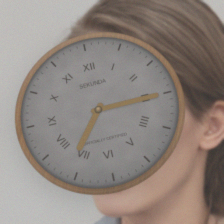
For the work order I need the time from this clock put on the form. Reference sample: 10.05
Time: 7.15
